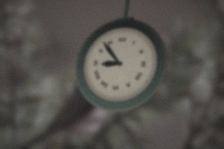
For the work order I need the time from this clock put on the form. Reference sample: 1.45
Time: 8.53
